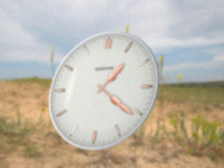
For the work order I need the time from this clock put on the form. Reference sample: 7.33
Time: 1.21
